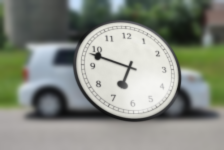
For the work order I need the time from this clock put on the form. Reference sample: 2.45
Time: 6.48
